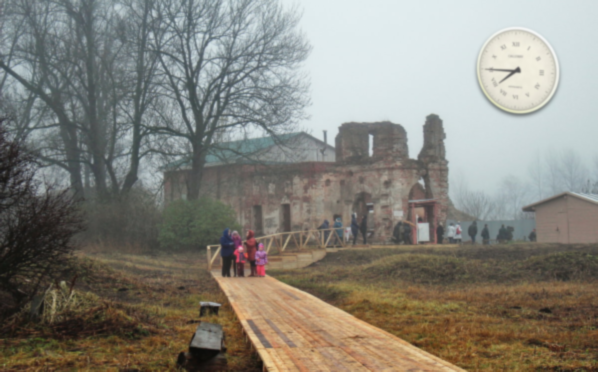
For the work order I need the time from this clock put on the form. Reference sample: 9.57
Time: 7.45
